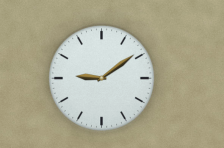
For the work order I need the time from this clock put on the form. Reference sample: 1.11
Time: 9.09
